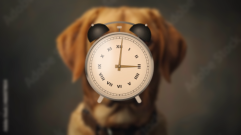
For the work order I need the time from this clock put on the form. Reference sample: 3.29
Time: 3.01
